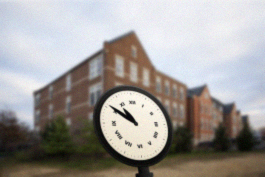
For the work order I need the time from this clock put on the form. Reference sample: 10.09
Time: 10.51
